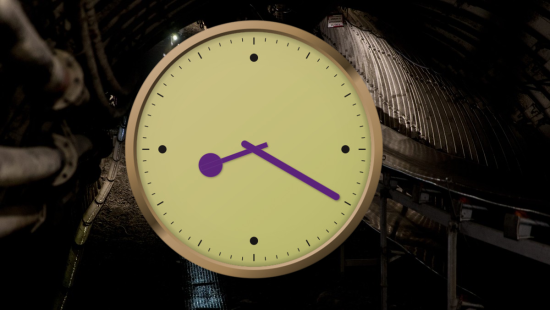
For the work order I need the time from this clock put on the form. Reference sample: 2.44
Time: 8.20
